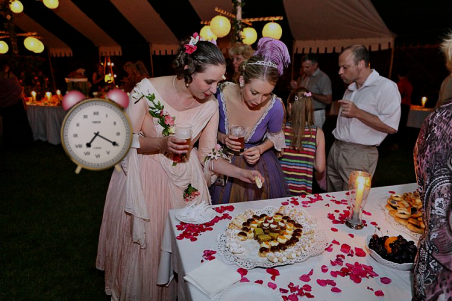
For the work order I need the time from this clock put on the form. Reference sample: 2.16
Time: 7.20
